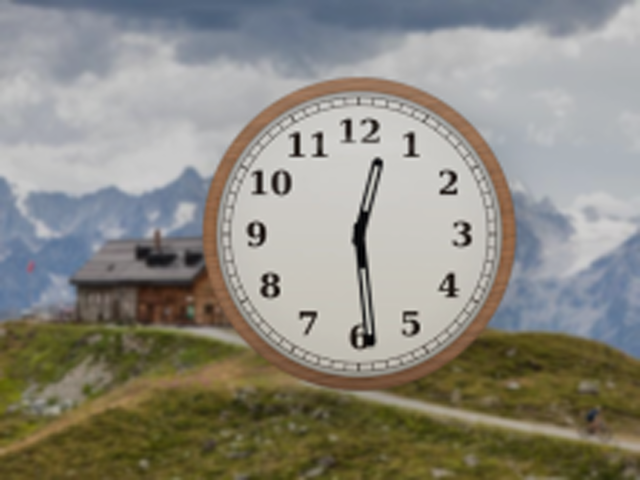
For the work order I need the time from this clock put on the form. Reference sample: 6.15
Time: 12.29
